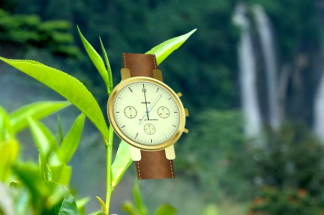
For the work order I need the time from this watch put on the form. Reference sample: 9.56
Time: 7.07
